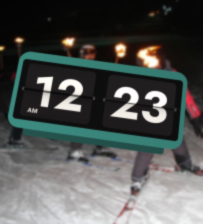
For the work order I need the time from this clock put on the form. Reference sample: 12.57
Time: 12.23
